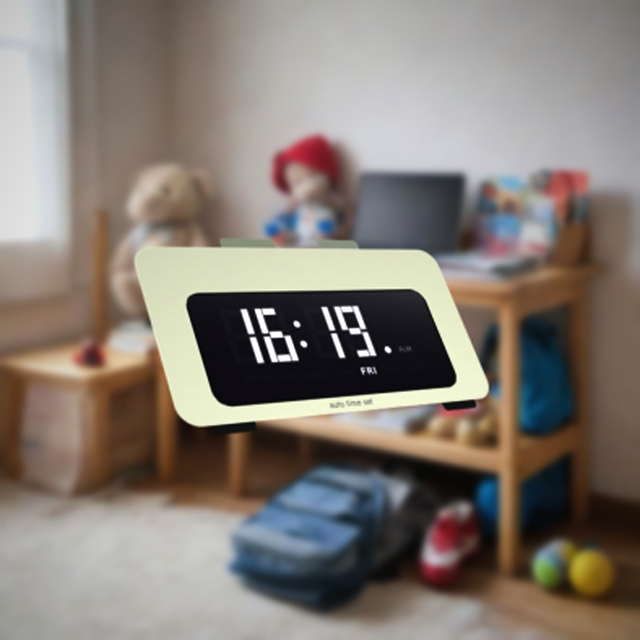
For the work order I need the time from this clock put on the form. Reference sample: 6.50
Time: 16.19
